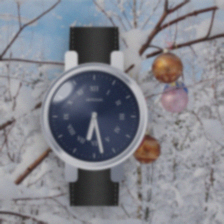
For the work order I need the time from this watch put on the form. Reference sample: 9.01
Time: 6.28
